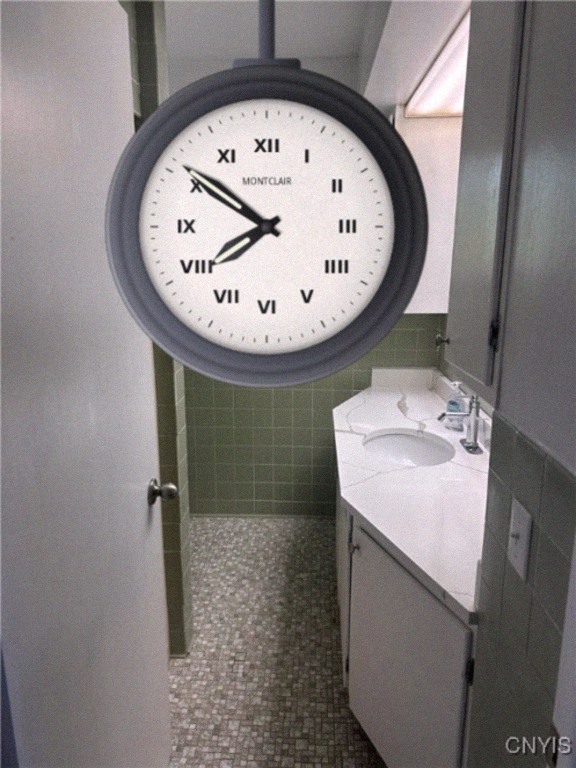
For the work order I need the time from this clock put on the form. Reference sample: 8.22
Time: 7.51
